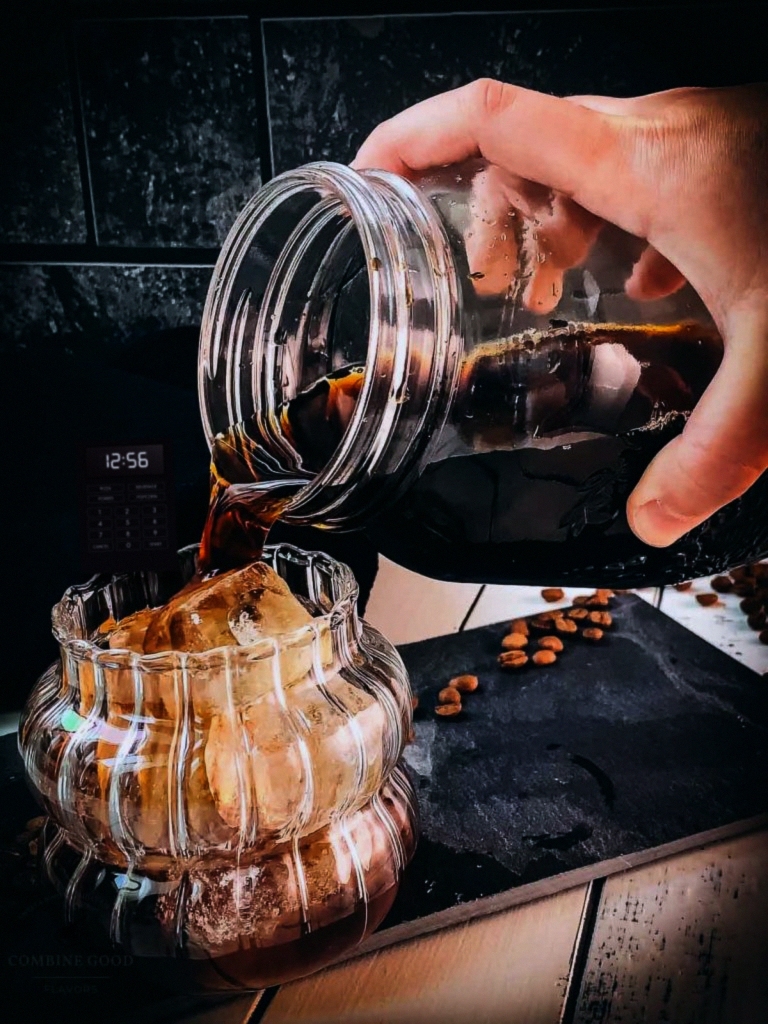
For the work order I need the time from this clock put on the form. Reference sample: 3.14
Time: 12.56
